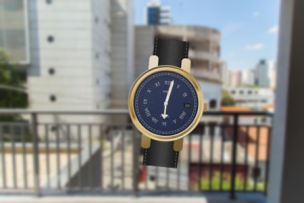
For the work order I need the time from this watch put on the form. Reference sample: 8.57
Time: 6.02
